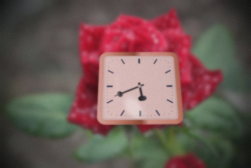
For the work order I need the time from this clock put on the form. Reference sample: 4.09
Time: 5.41
